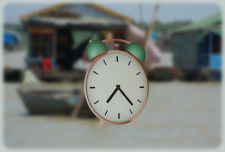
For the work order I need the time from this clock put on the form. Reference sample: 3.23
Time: 7.23
